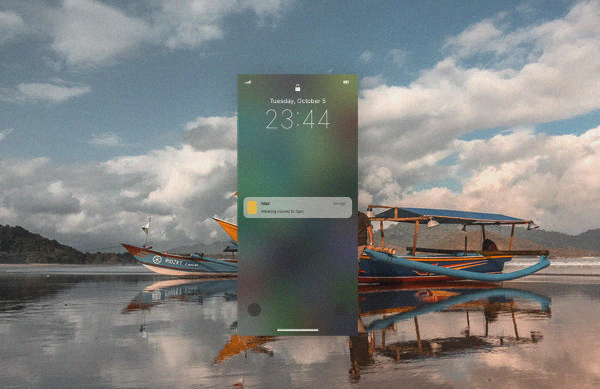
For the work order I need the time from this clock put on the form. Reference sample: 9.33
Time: 23.44
